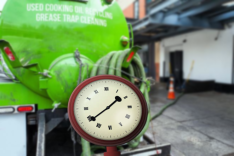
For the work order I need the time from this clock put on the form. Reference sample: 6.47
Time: 1.39
